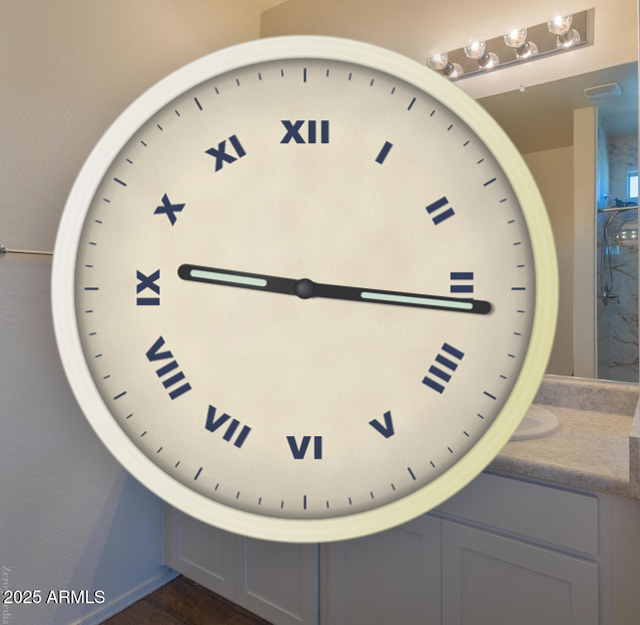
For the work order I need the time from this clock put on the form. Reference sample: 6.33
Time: 9.16
